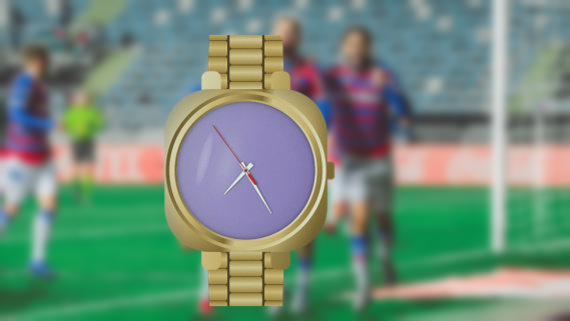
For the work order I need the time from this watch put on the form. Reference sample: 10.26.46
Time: 7.24.54
